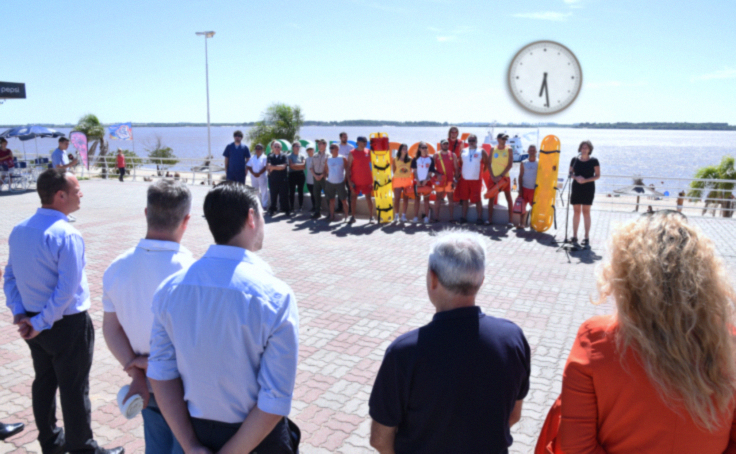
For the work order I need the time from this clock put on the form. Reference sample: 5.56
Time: 6.29
